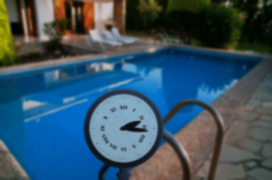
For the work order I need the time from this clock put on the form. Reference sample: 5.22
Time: 2.16
